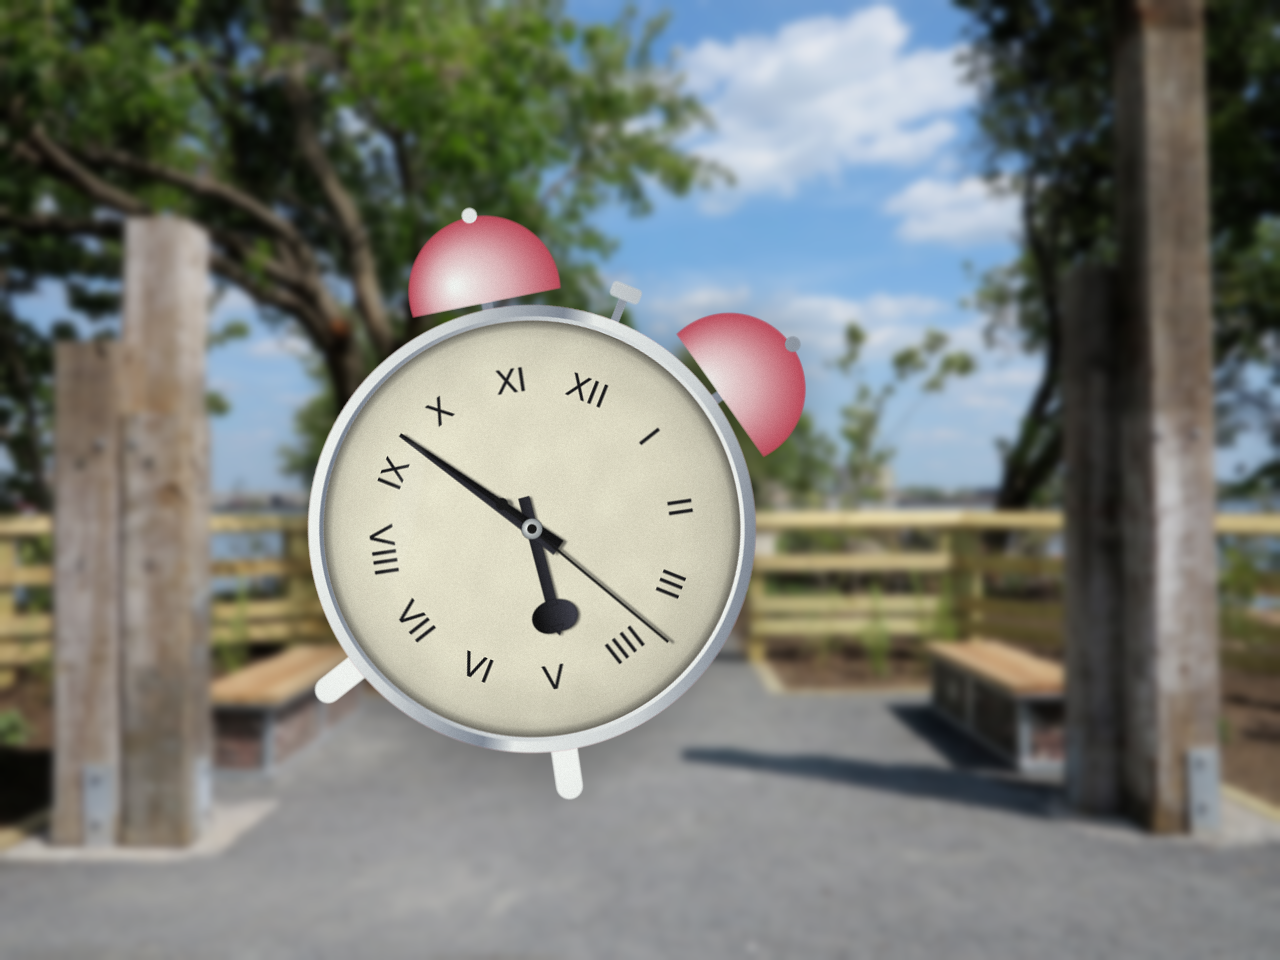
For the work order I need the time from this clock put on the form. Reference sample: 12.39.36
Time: 4.47.18
